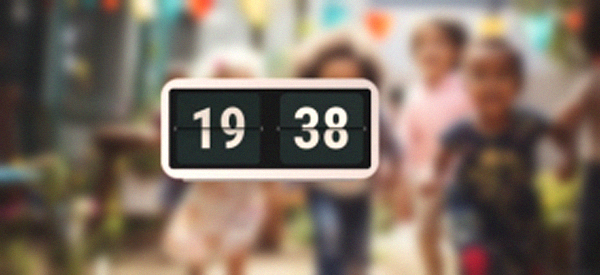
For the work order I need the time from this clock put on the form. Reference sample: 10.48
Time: 19.38
